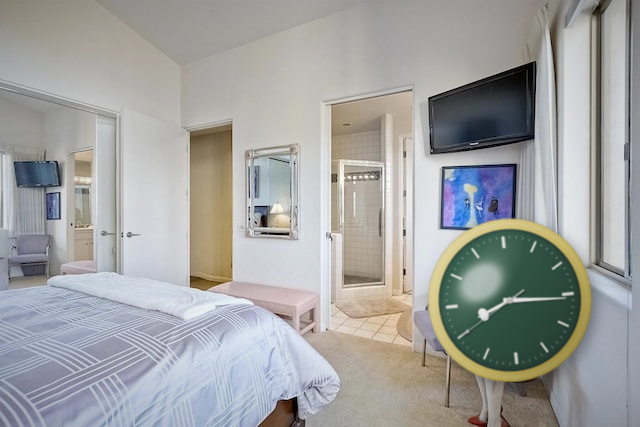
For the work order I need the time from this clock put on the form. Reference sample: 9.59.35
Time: 8.15.40
